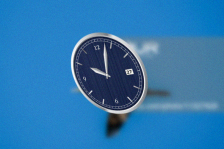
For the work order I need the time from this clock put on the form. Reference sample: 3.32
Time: 10.03
